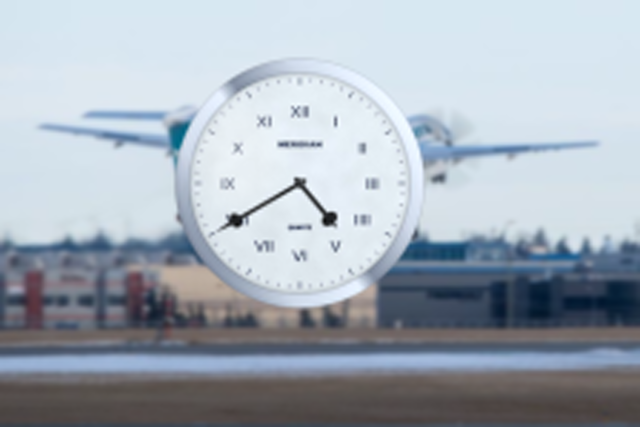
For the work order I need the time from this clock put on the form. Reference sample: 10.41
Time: 4.40
